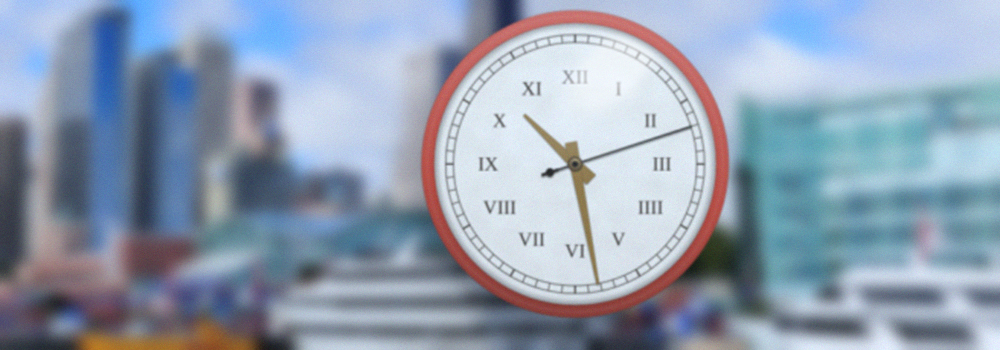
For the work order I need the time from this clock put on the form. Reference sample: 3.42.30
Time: 10.28.12
